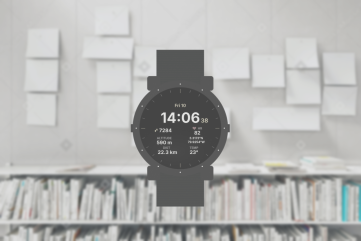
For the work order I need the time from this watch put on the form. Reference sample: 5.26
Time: 14.06
